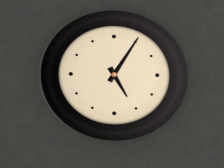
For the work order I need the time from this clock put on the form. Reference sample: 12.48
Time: 5.05
